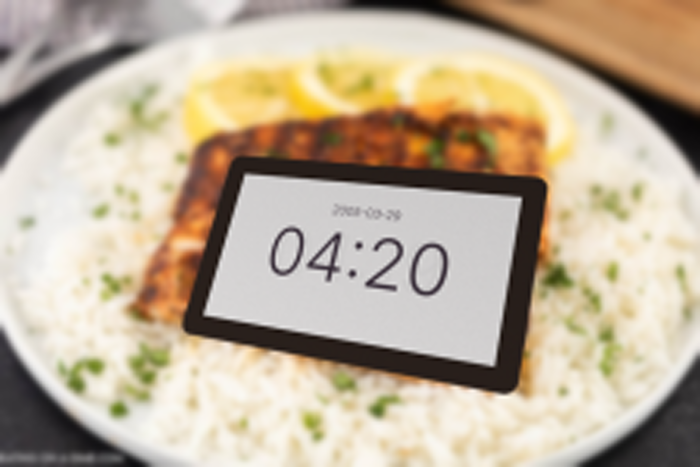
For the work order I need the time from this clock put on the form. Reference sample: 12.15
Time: 4.20
